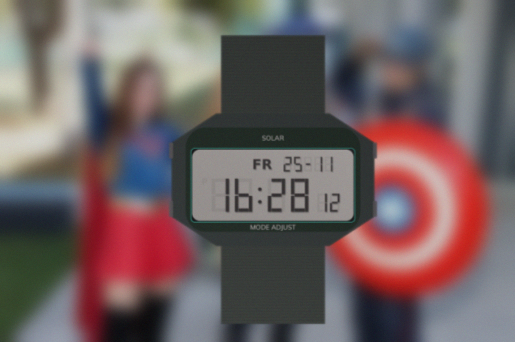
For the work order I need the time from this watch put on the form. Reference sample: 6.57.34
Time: 16.28.12
